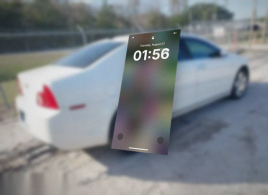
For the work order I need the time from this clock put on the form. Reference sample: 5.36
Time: 1.56
